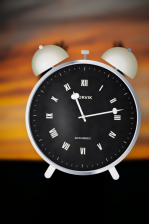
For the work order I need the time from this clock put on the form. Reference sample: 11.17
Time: 11.13
